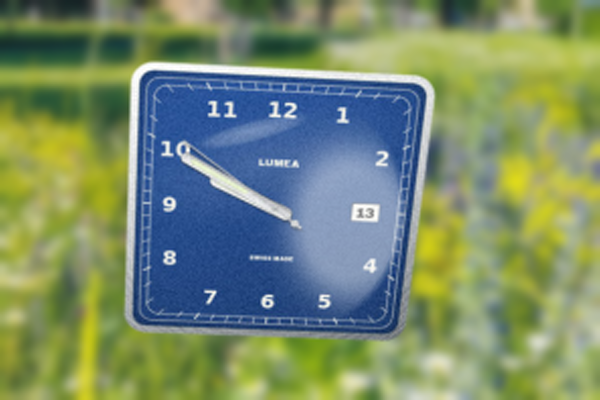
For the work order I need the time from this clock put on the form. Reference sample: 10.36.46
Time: 9.49.51
